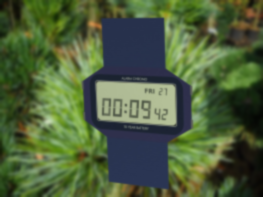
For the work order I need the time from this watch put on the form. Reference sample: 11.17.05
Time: 0.09.42
